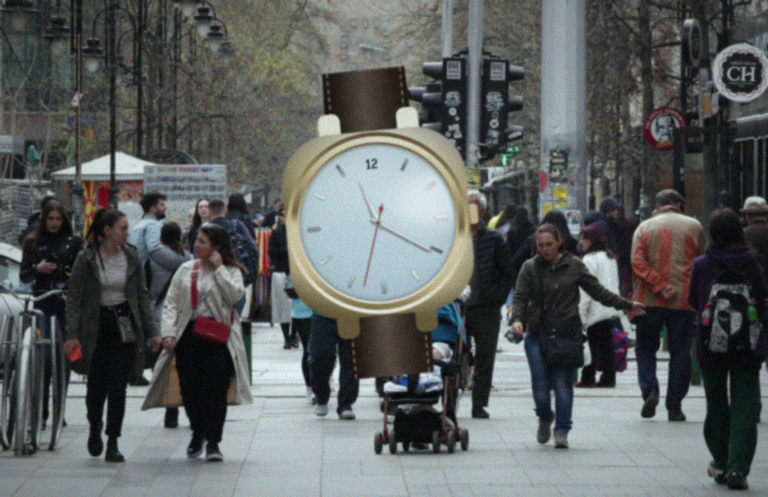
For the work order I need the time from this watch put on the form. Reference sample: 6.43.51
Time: 11.20.33
